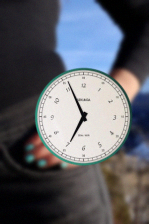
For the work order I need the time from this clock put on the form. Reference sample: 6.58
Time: 6.56
